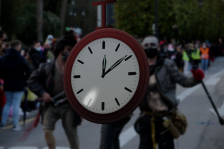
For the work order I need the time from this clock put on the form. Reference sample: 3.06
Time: 12.09
